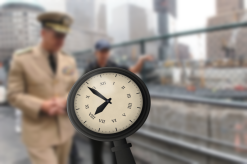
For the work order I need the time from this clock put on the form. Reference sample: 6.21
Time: 7.54
